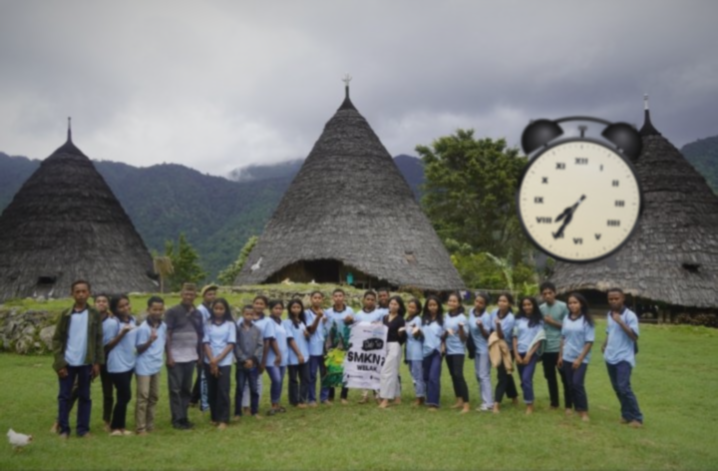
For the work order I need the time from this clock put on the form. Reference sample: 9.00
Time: 7.35
